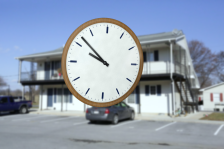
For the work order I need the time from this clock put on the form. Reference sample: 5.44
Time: 9.52
